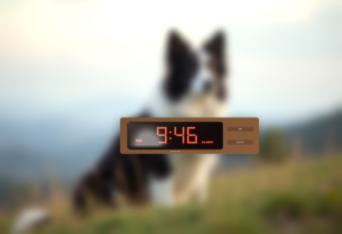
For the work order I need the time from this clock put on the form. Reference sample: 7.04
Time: 9.46
